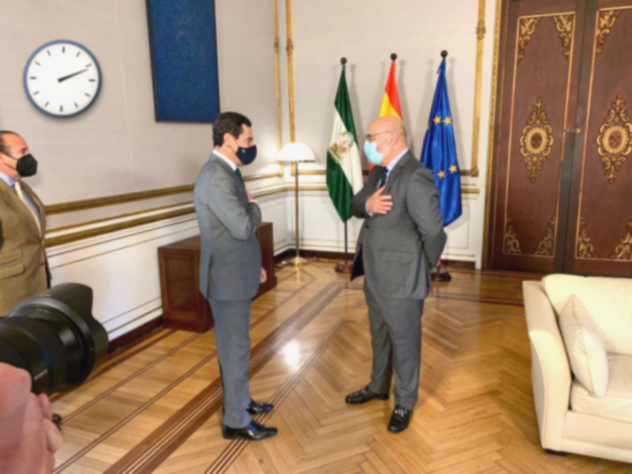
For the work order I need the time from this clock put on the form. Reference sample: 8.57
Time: 2.11
